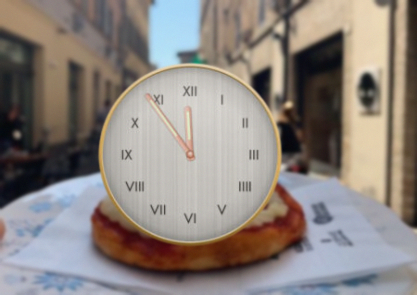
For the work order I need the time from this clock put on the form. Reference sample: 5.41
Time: 11.54
